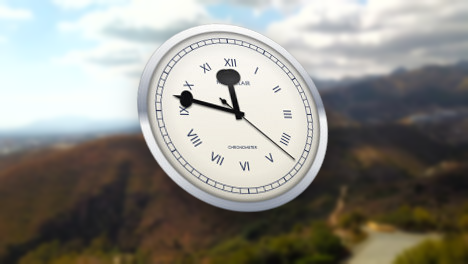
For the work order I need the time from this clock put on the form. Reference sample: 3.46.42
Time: 11.47.22
